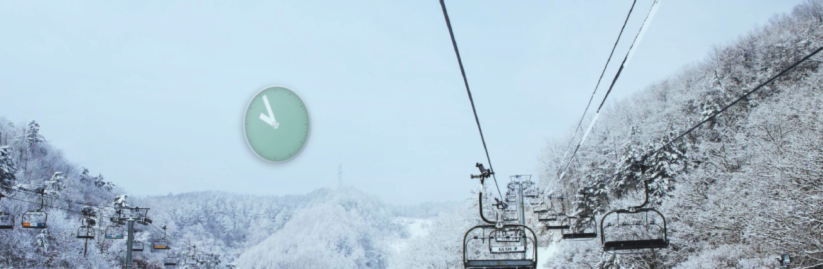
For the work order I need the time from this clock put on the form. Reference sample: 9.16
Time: 9.56
